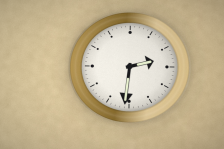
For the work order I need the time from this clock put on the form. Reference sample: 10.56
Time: 2.31
